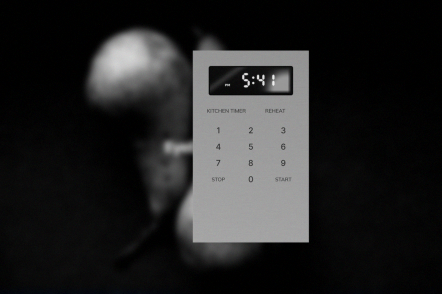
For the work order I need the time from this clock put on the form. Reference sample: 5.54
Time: 5.41
